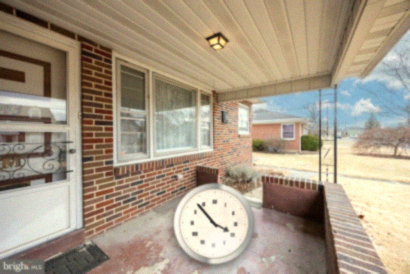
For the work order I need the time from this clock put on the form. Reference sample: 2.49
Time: 3.53
